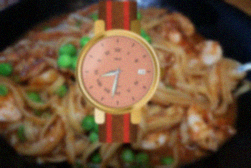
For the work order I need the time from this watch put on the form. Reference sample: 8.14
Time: 8.32
